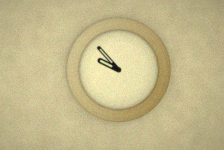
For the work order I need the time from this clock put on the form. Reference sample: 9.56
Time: 9.53
